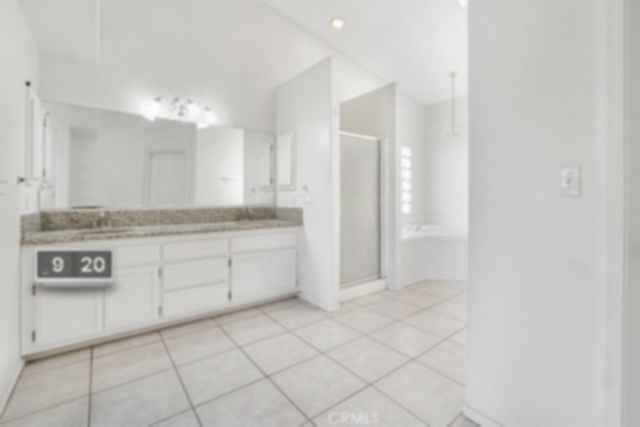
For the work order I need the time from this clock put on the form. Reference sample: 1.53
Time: 9.20
